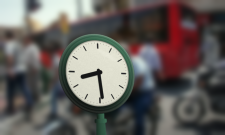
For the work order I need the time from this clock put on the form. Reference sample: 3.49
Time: 8.29
